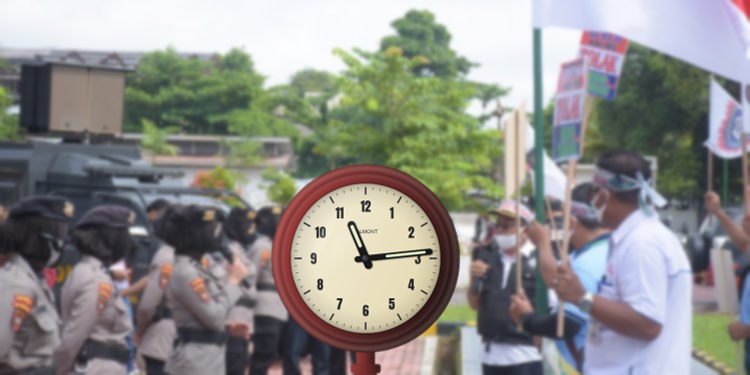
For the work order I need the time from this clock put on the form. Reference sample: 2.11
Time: 11.14
